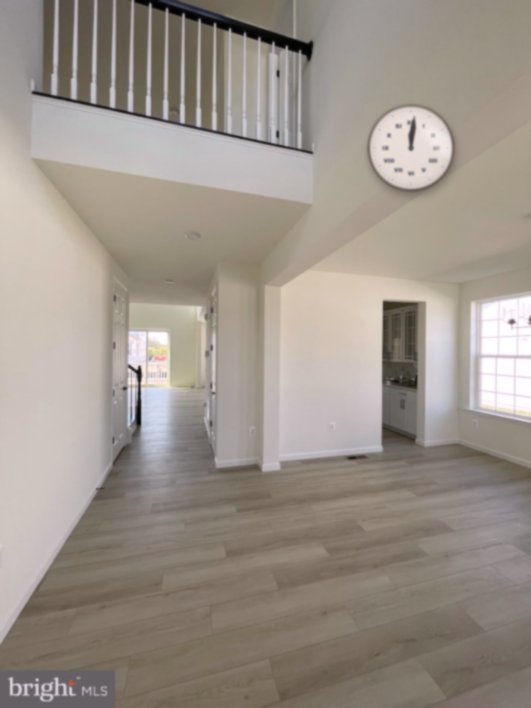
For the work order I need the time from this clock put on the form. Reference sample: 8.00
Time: 12.01
